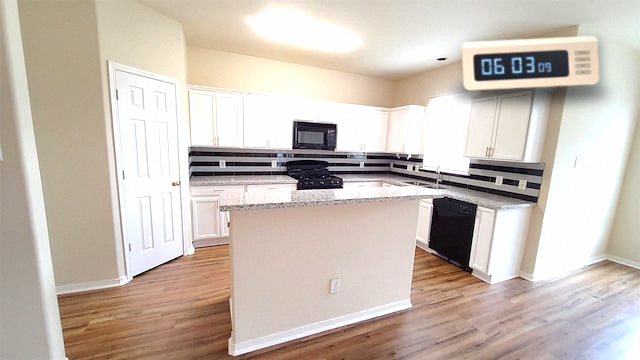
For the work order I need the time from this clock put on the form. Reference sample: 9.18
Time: 6.03
